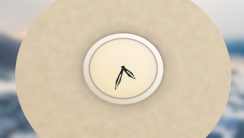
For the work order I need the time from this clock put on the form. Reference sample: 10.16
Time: 4.33
